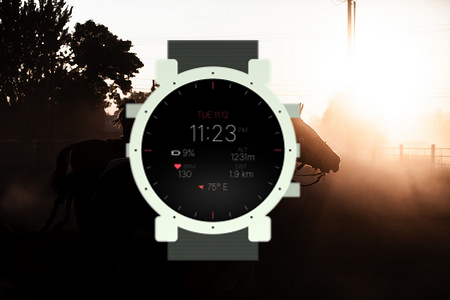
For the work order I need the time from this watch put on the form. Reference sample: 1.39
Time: 11.23
